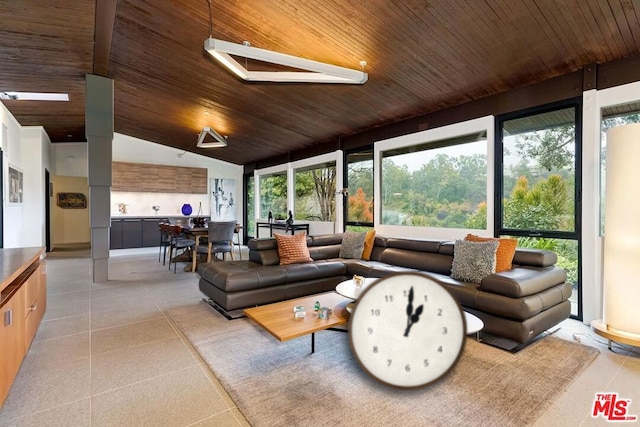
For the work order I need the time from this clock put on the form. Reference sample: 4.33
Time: 1.01
